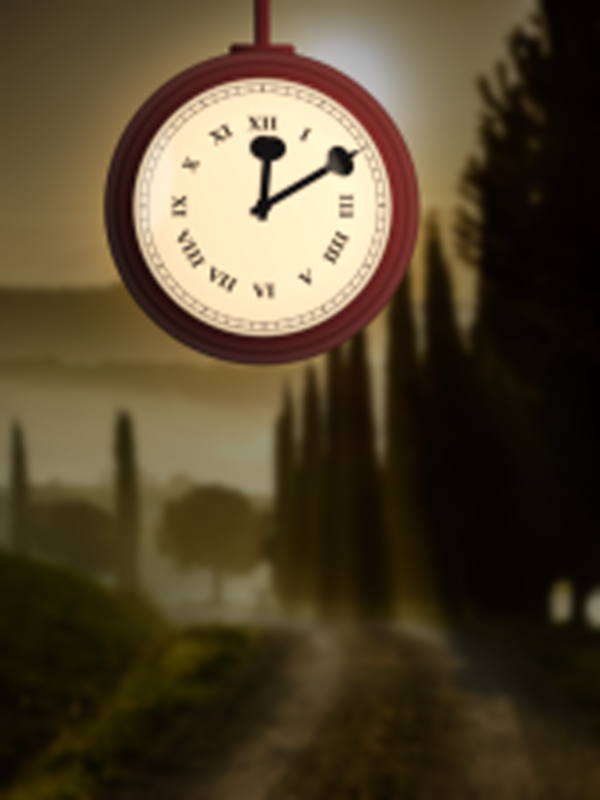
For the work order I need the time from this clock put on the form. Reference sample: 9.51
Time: 12.10
